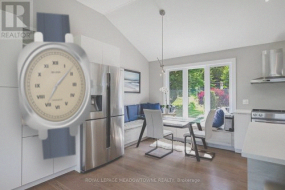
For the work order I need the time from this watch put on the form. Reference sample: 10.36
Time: 7.08
